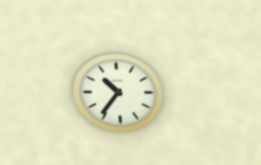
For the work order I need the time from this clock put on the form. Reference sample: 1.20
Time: 10.36
